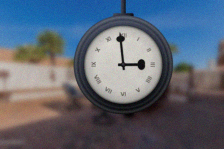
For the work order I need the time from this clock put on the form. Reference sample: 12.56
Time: 2.59
